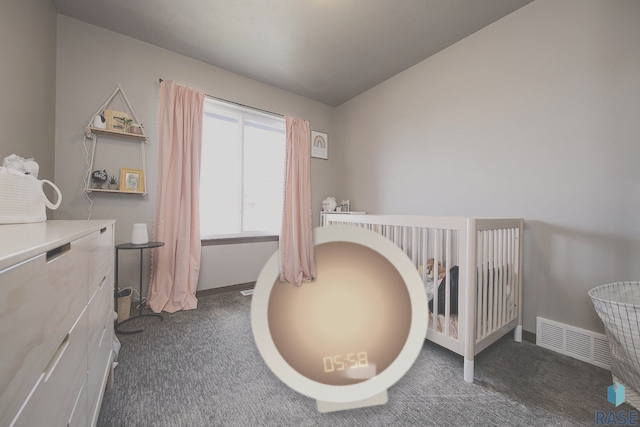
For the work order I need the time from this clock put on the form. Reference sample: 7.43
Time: 5.58
